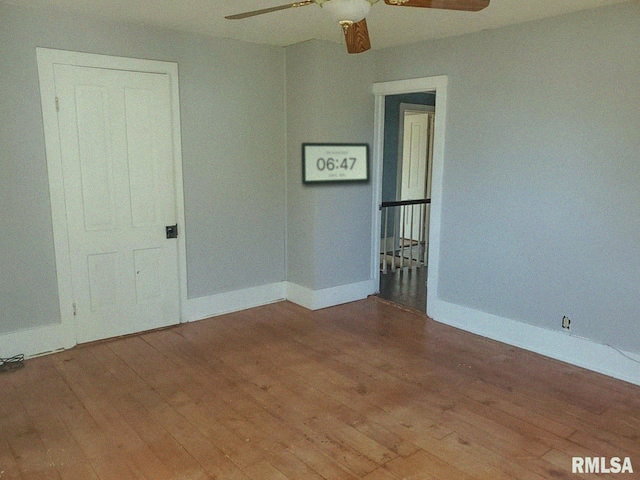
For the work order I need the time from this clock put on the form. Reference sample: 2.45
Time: 6.47
